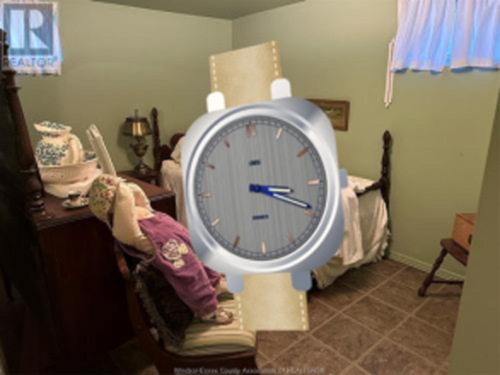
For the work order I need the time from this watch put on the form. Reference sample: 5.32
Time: 3.19
